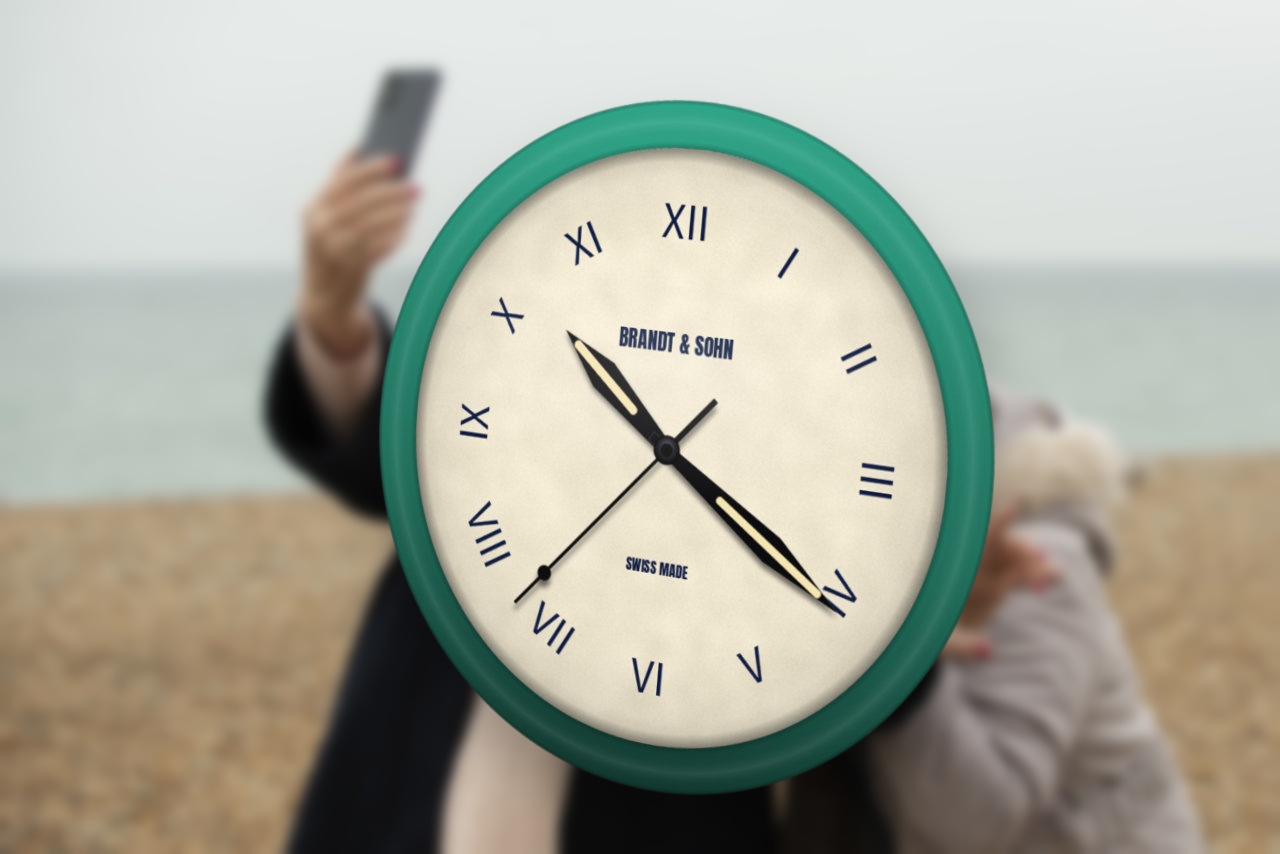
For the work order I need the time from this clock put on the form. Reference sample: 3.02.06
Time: 10.20.37
